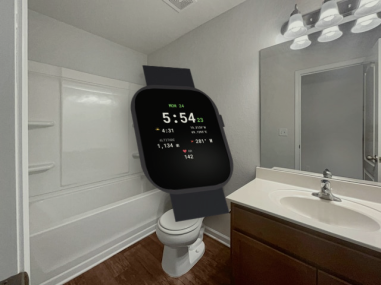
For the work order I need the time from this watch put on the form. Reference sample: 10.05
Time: 5.54
